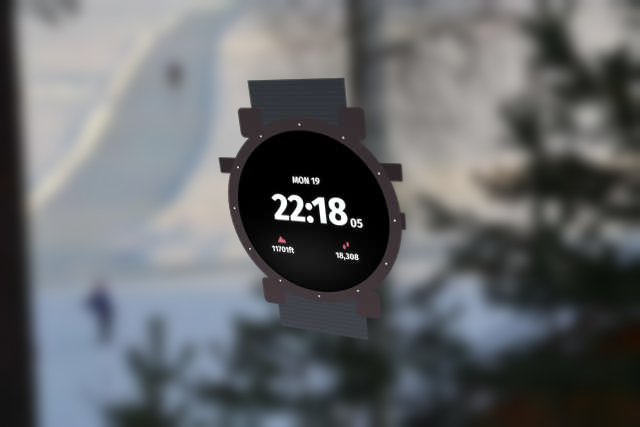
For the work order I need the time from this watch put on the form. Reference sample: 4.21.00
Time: 22.18.05
